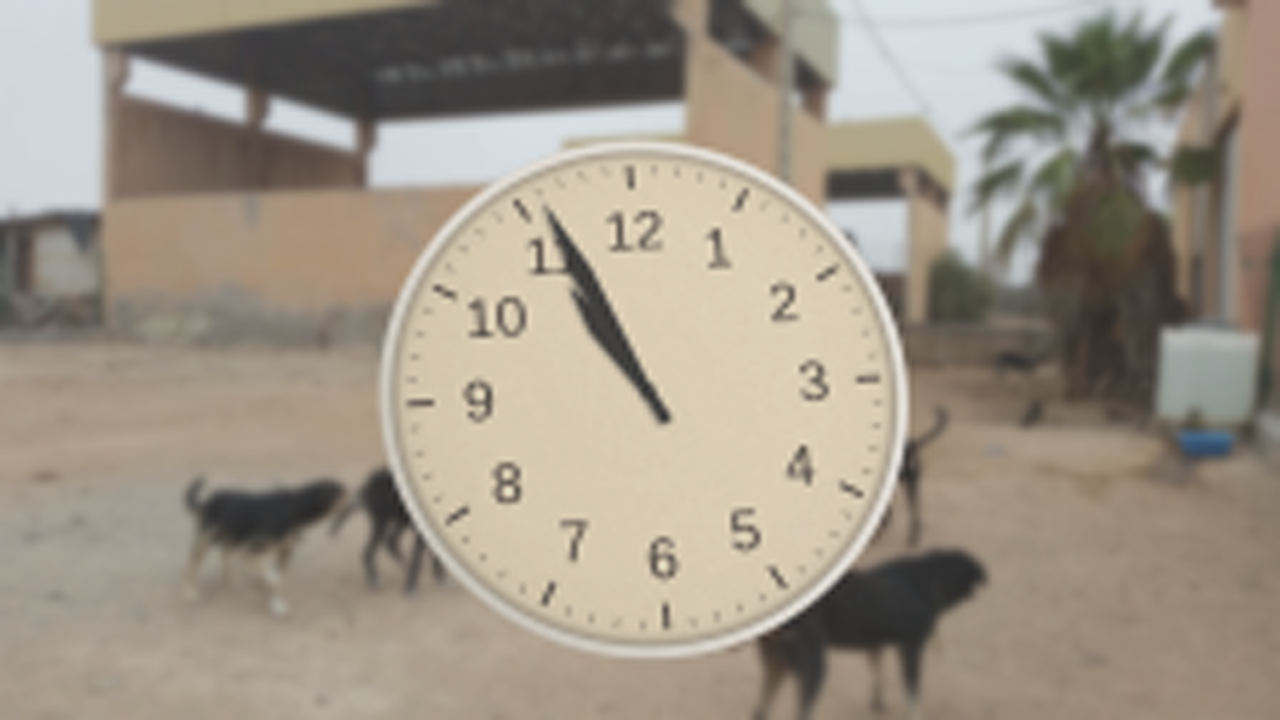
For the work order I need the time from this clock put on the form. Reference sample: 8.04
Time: 10.56
